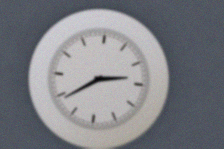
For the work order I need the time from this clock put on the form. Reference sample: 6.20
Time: 2.39
